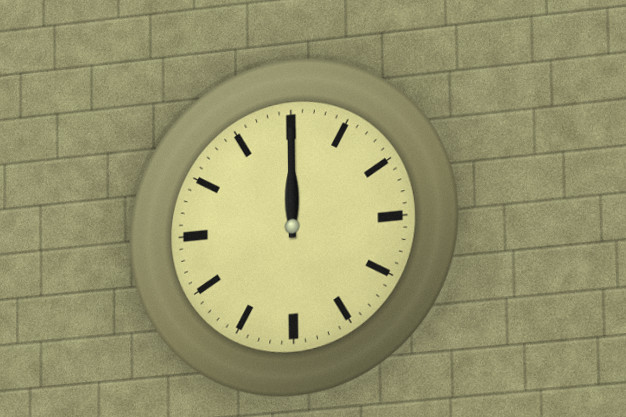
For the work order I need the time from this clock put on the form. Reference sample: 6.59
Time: 12.00
